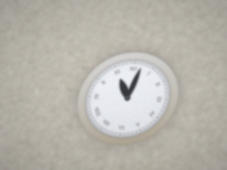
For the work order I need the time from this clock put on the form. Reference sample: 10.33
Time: 11.02
